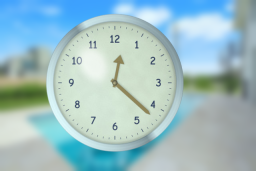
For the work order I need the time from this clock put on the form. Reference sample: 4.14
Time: 12.22
